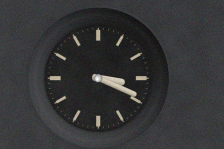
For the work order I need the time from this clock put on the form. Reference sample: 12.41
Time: 3.19
